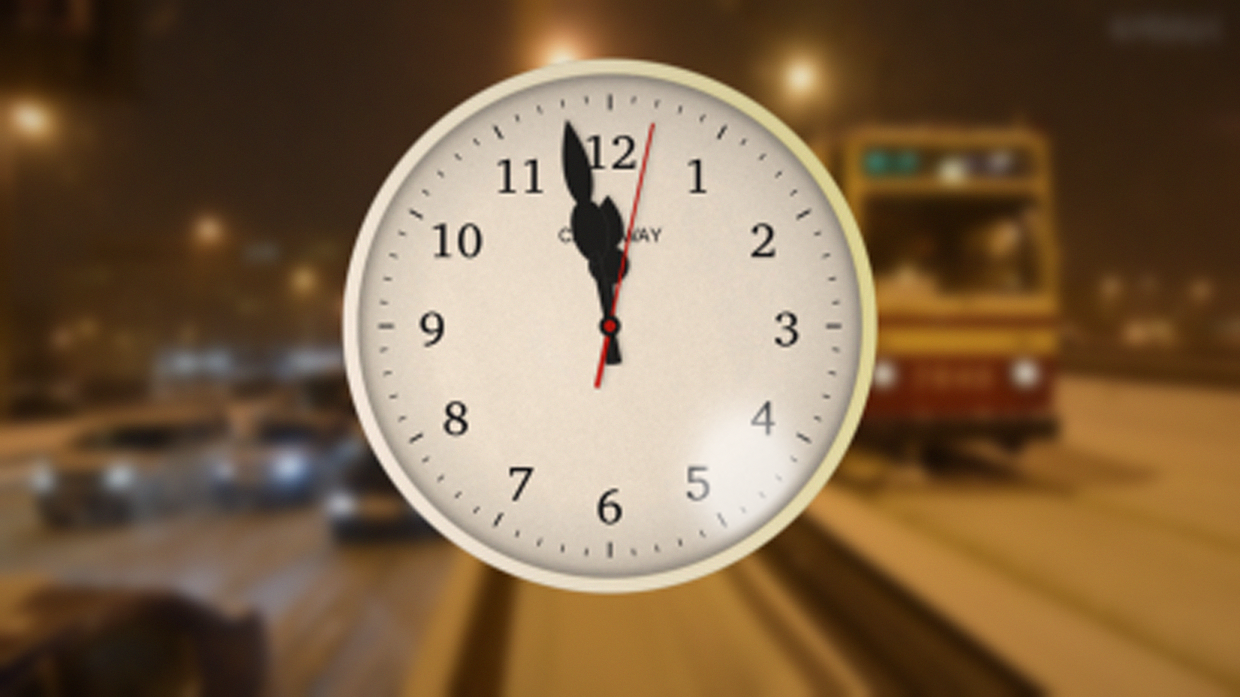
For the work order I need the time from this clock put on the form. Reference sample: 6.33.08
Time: 11.58.02
